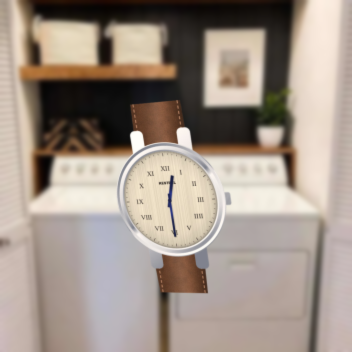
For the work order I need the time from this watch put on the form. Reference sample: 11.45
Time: 12.30
